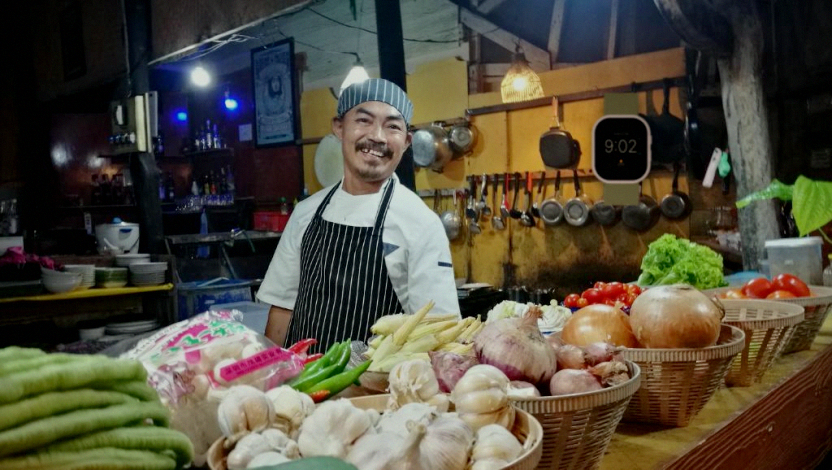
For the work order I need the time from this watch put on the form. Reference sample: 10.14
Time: 9.02
